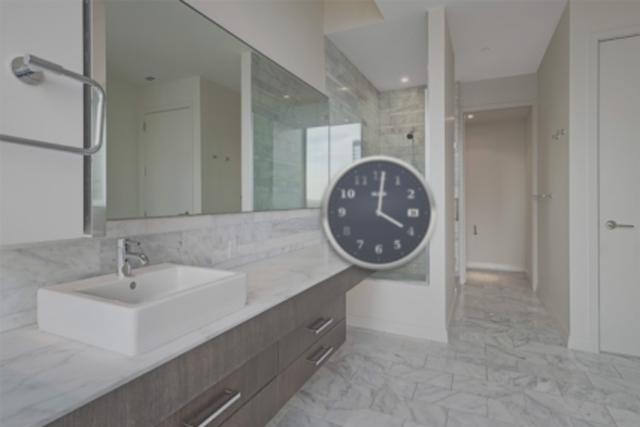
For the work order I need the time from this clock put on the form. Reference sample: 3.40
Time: 4.01
